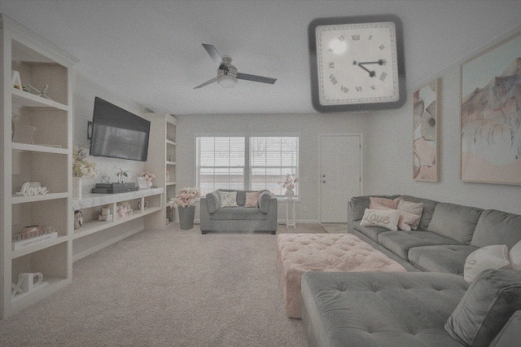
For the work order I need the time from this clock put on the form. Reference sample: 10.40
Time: 4.15
